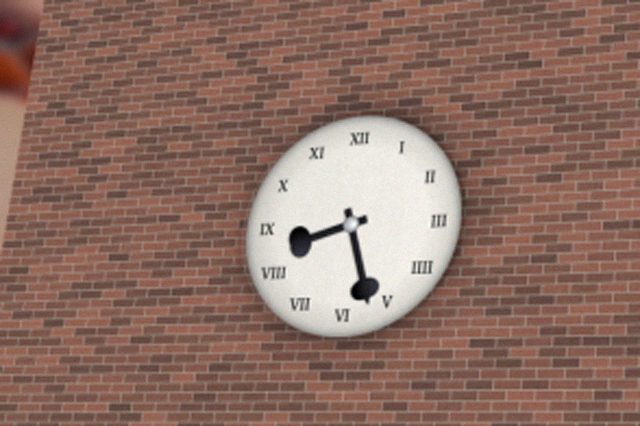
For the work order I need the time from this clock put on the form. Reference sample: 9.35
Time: 8.27
